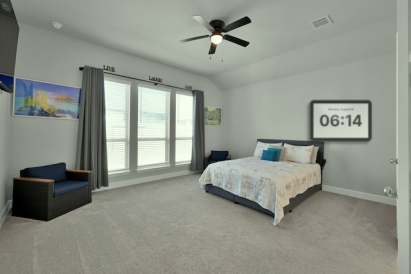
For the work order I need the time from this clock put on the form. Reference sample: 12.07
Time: 6.14
